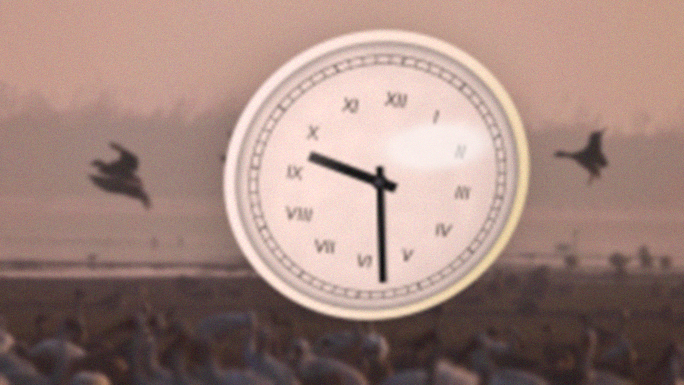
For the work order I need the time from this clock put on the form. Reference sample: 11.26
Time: 9.28
